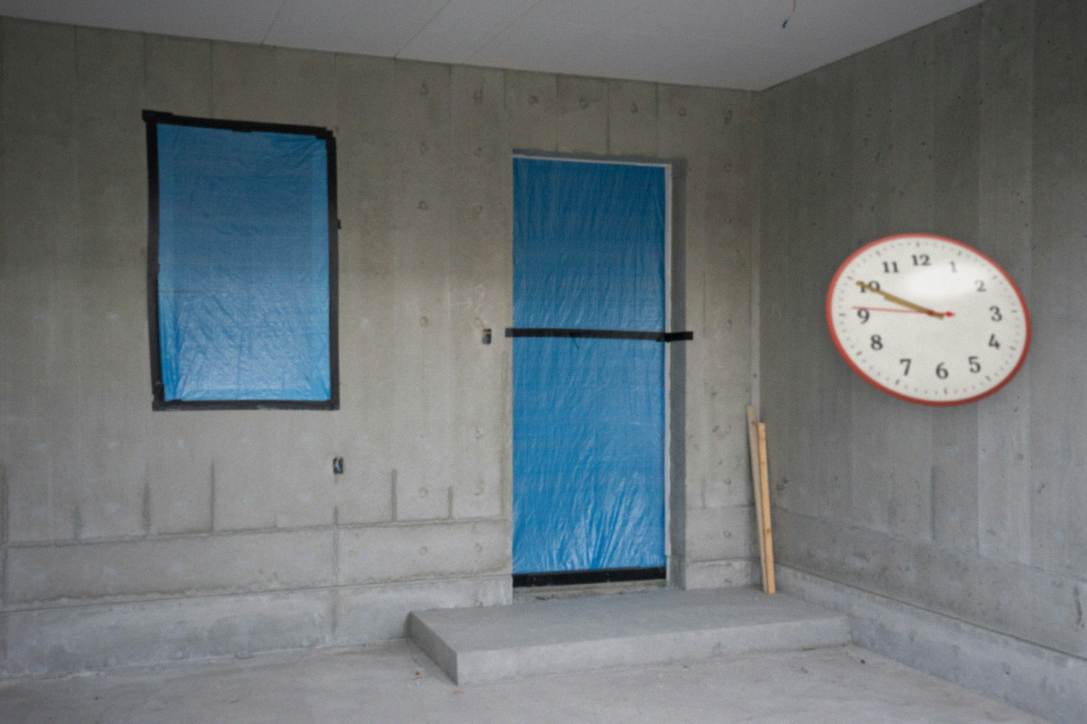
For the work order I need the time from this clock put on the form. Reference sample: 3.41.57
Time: 9.49.46
